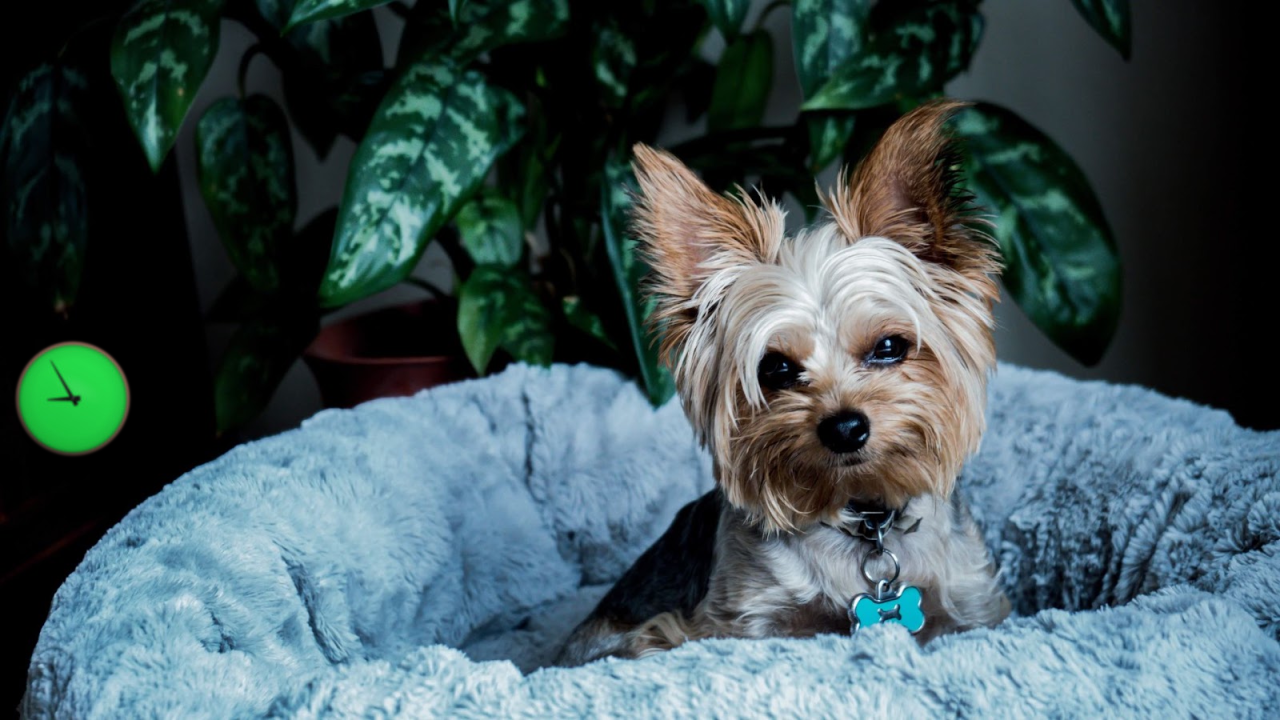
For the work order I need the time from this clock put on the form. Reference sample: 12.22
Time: 8.55
